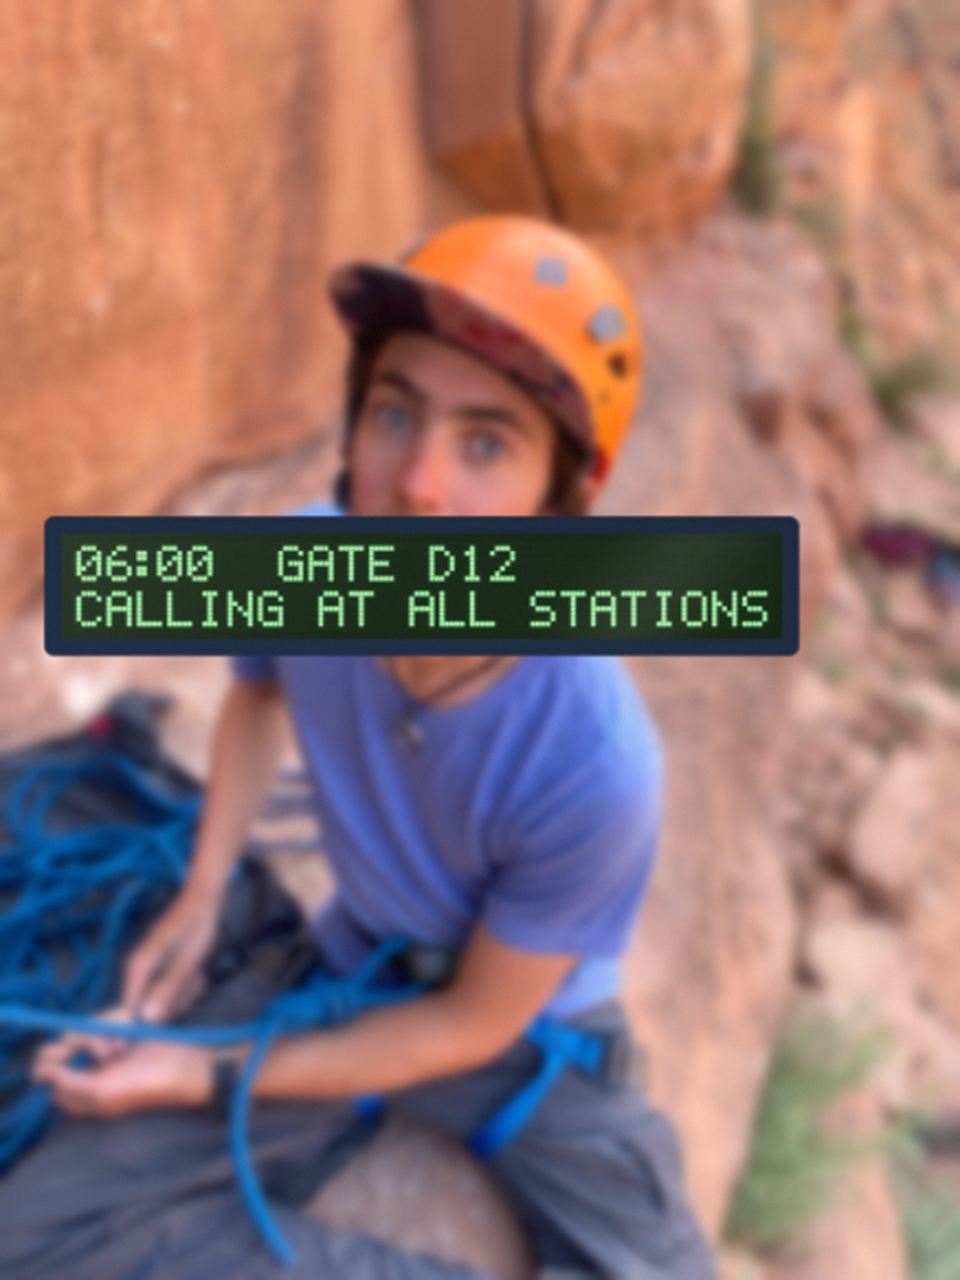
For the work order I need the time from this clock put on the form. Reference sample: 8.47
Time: 6.00
